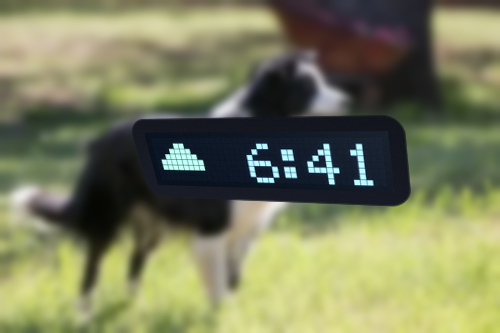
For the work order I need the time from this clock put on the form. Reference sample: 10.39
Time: 6.41
